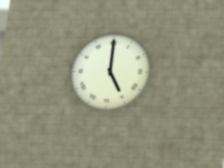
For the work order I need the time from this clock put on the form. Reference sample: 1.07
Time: 5.00
